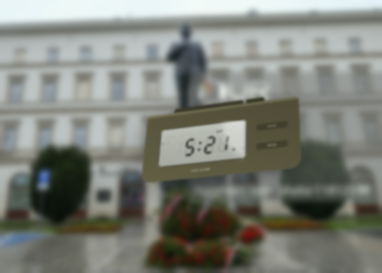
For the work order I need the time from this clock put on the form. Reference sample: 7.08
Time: 5.21
